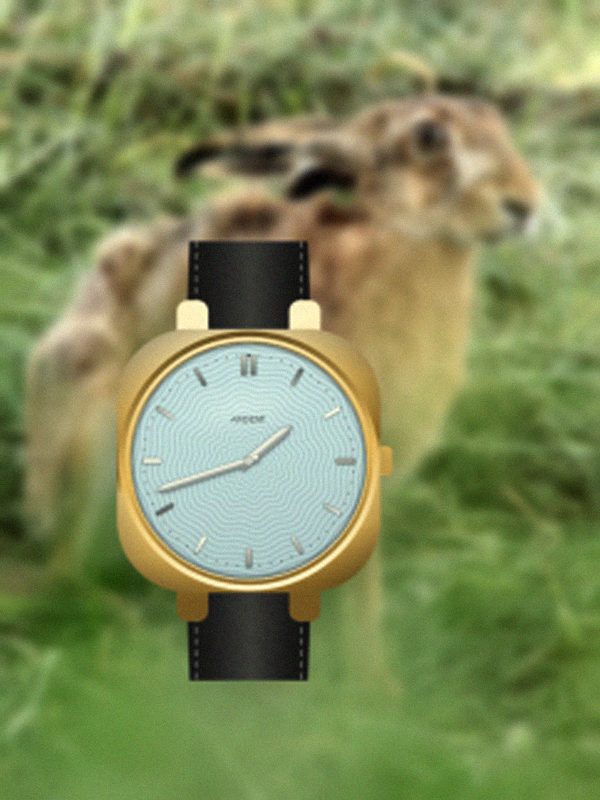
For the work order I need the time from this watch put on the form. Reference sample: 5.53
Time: 1.42
